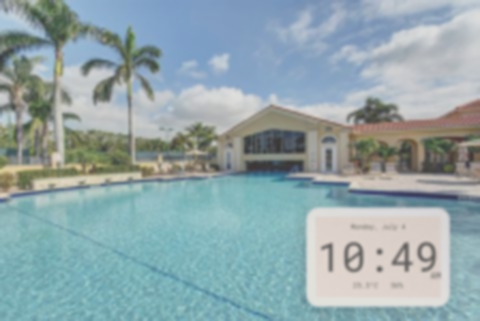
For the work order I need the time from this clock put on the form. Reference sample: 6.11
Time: 10.49
